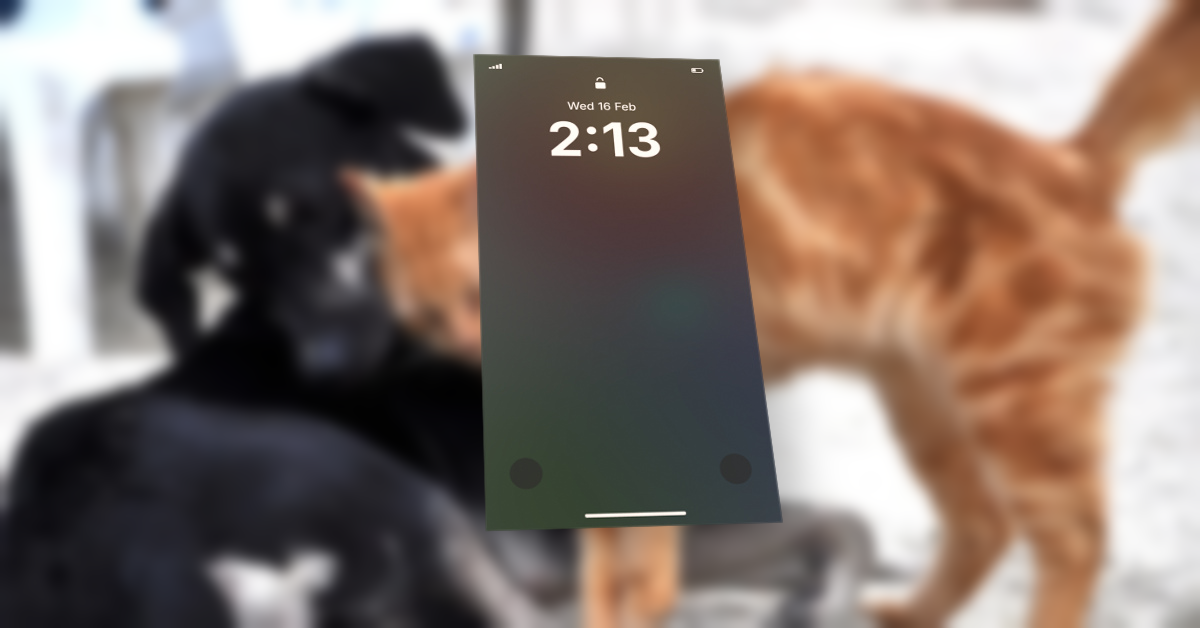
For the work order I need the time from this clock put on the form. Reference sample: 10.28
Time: 2.13
